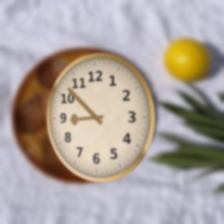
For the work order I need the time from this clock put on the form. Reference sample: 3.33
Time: 8.52
